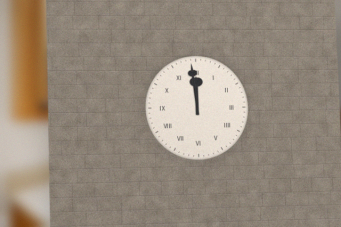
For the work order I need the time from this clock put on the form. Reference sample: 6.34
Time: 11.59
